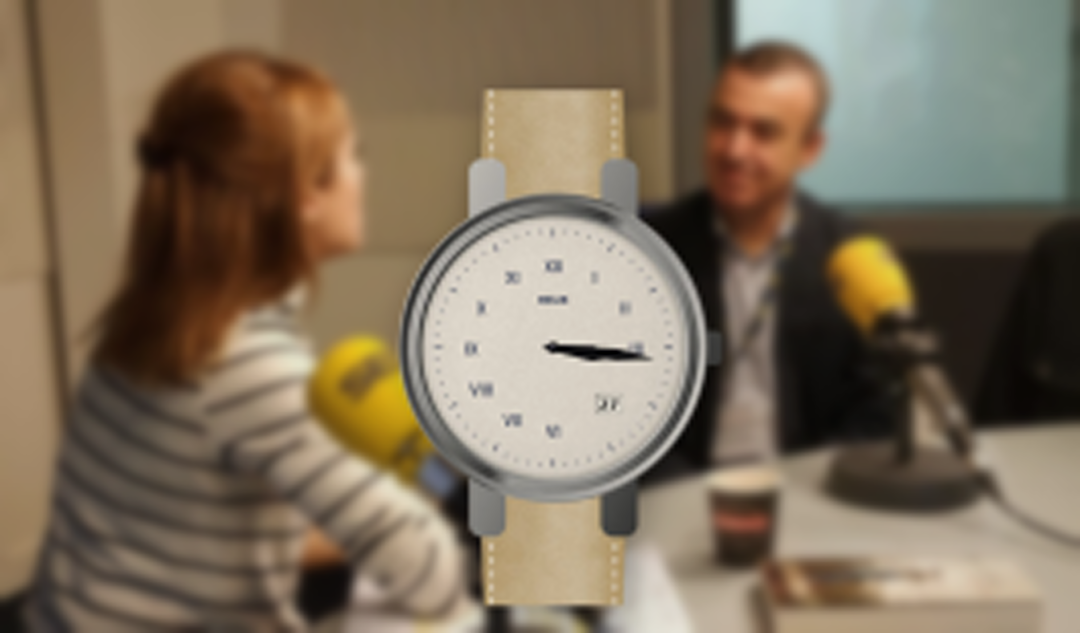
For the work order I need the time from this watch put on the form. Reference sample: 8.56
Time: 3.16
